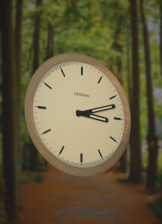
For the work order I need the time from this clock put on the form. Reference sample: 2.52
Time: 3.12
